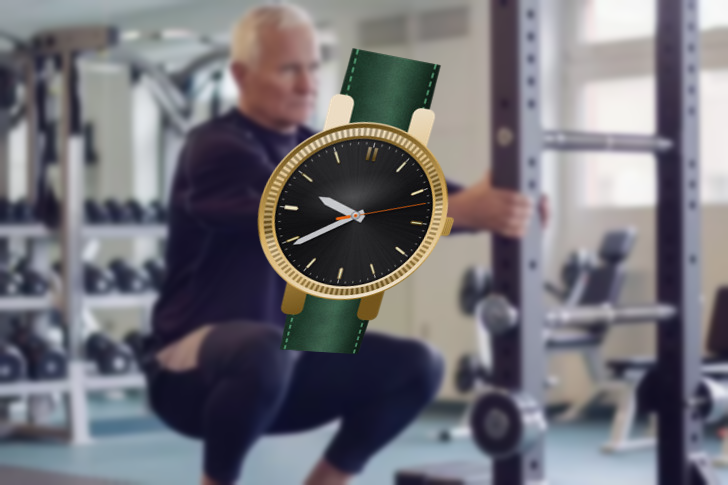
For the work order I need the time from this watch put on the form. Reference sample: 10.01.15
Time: 9.39.12
